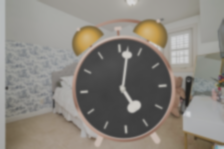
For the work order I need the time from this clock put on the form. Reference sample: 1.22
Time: 5.02
